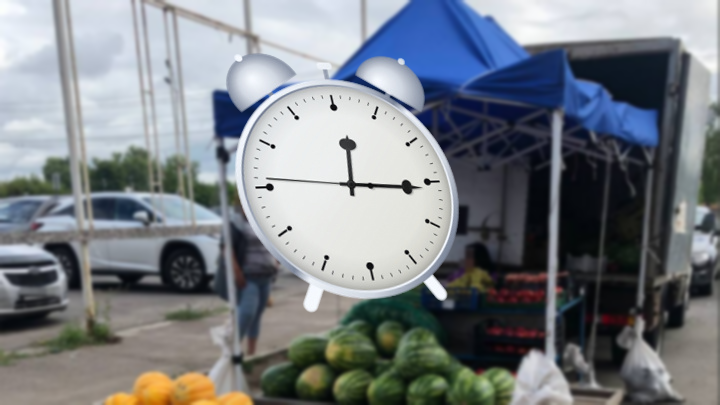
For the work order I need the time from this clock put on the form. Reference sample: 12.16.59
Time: 12.15.46
